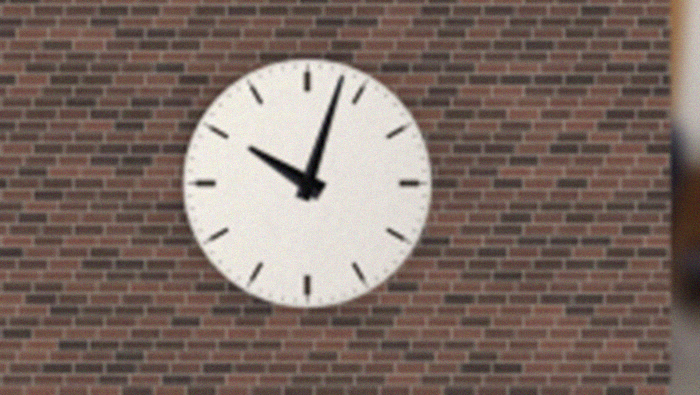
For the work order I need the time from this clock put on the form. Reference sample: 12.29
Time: 10.03
